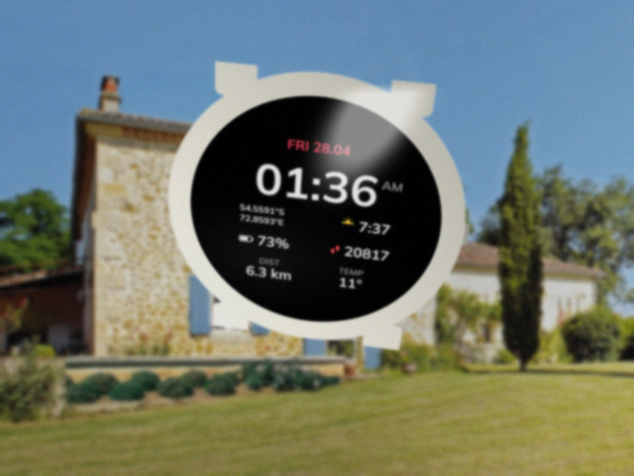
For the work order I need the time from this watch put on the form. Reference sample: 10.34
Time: 1.36
